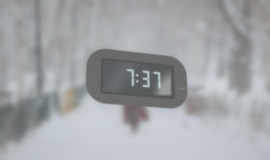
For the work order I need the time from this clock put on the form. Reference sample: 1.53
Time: 7.37
